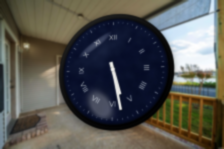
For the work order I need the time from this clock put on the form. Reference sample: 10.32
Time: 5.28
